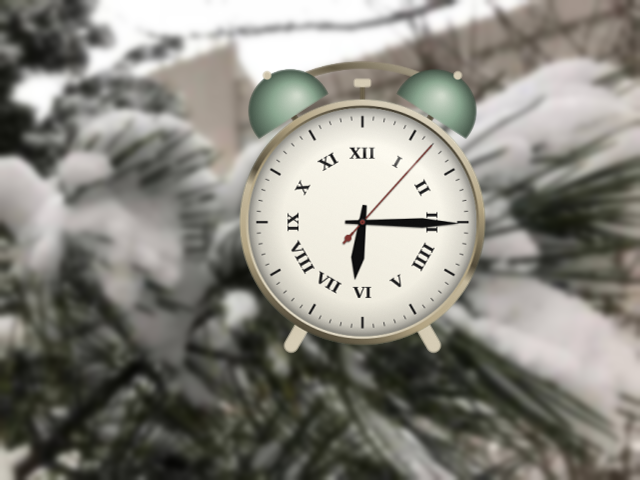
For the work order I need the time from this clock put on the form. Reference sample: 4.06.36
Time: 6.15.07
